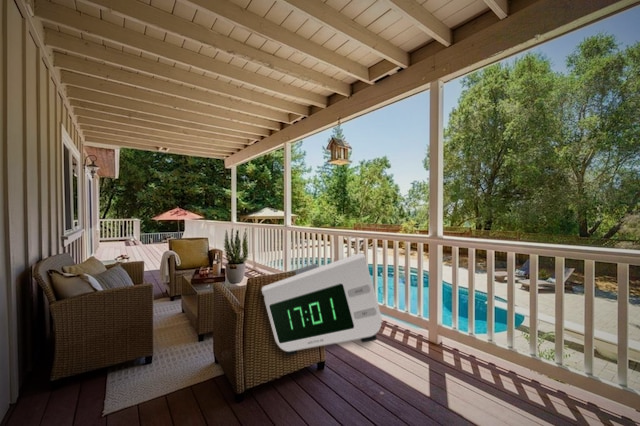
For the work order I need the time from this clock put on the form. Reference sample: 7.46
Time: 17.01
